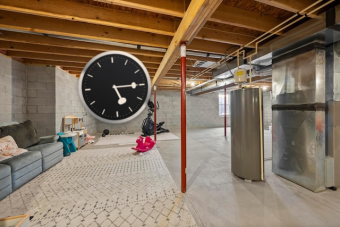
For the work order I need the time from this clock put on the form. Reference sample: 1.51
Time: 5.15
